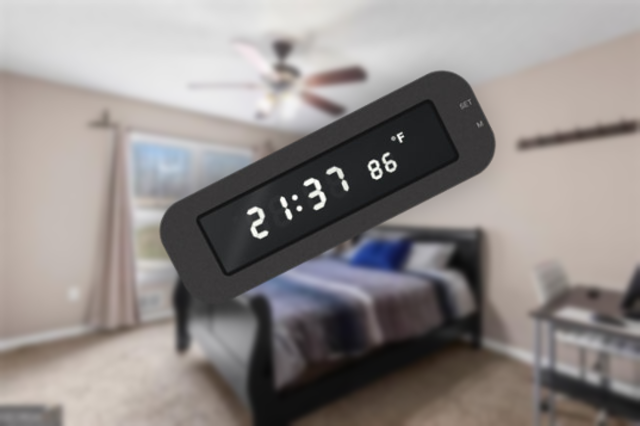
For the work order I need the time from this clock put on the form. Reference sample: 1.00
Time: 21.37
